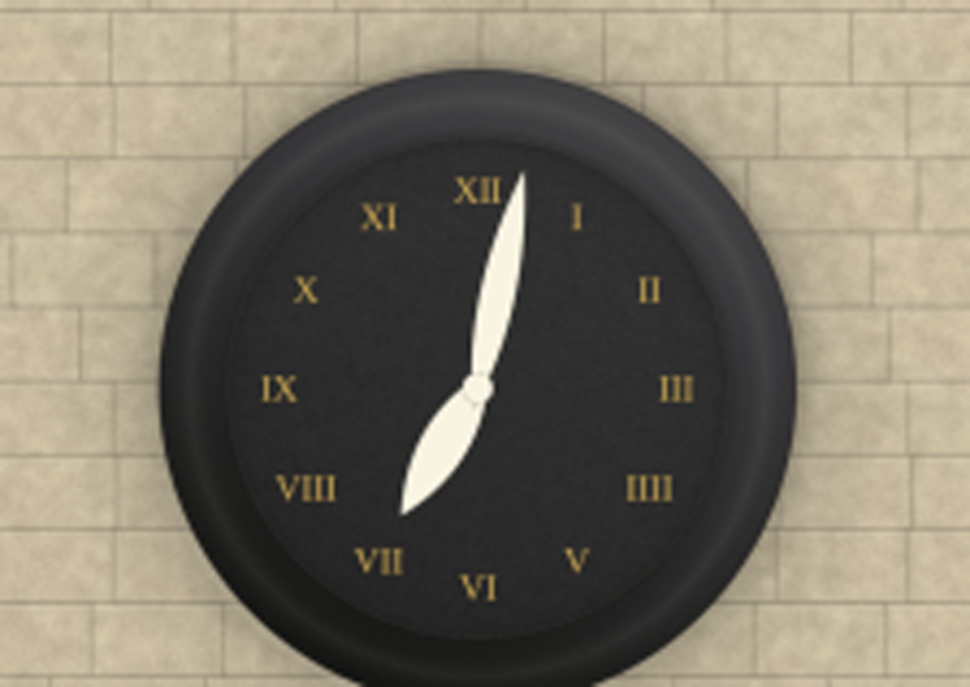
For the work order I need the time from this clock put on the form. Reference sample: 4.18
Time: 7.02
